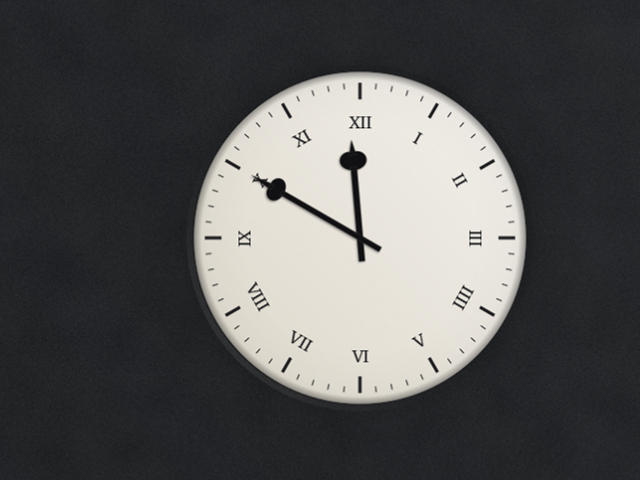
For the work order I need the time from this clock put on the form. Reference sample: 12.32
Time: 11.50
